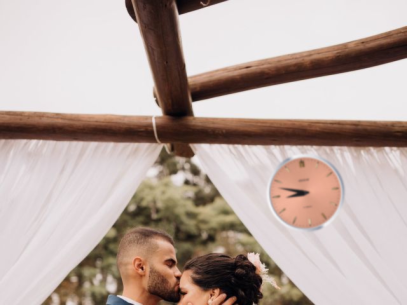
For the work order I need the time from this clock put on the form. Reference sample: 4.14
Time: 8.48
